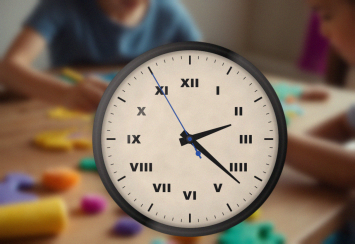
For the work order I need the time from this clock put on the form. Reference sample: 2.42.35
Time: 2.21.55
